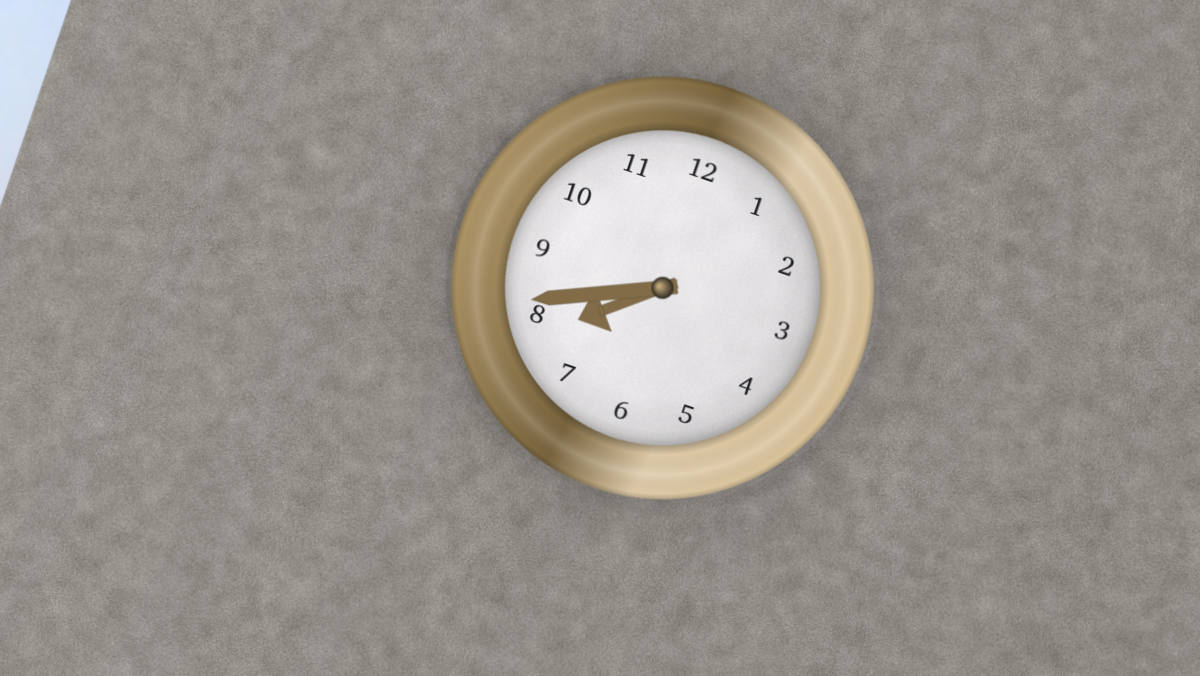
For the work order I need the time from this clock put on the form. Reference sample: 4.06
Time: 7.41
